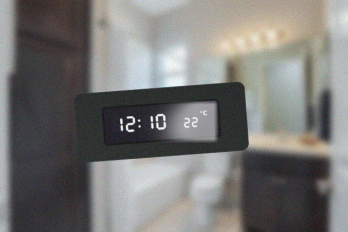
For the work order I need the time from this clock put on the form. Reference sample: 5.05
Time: 12.10
